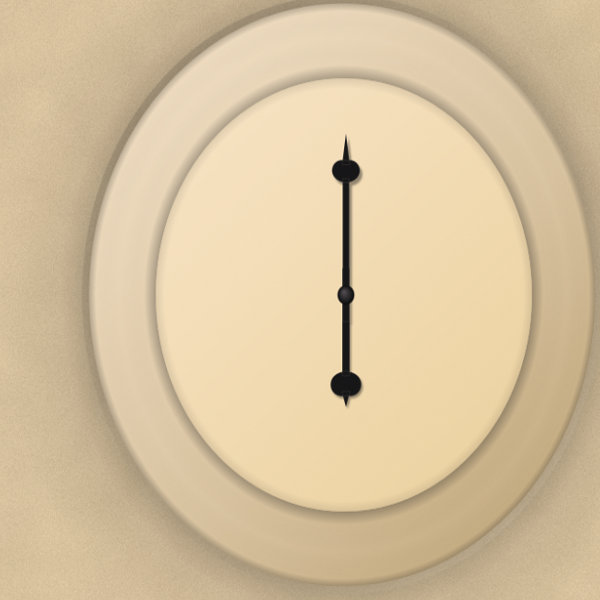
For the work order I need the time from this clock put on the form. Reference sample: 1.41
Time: 6.00
